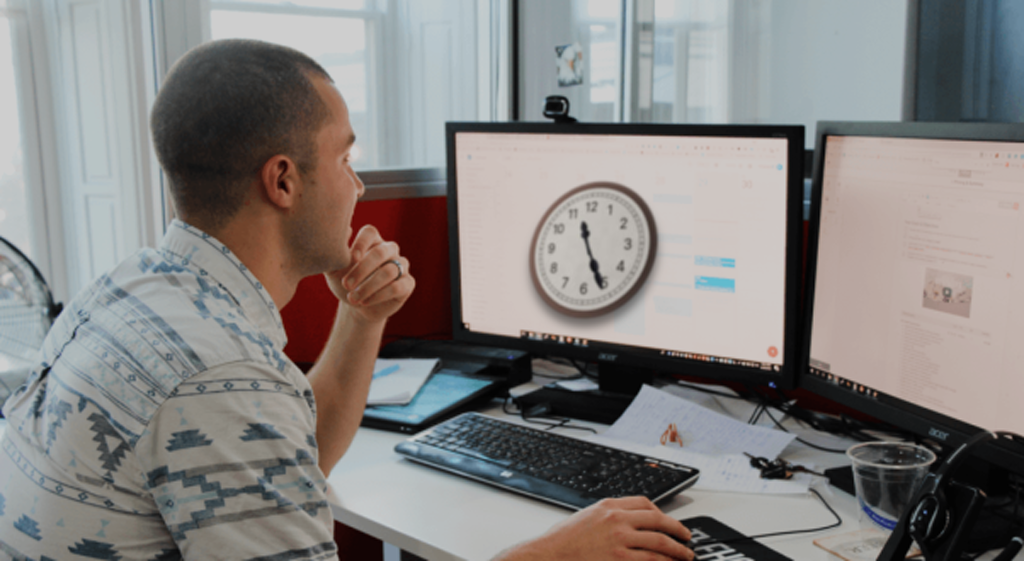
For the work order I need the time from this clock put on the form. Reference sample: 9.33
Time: 11.26
